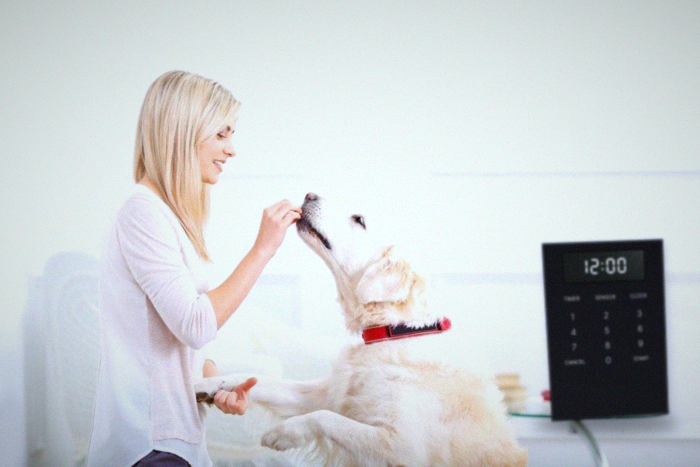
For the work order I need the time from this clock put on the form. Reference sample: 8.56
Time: 12.00
